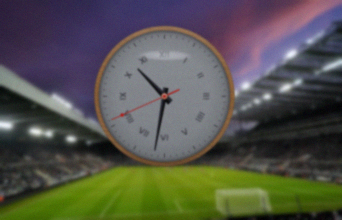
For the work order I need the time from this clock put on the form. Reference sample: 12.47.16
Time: 10.31.41
